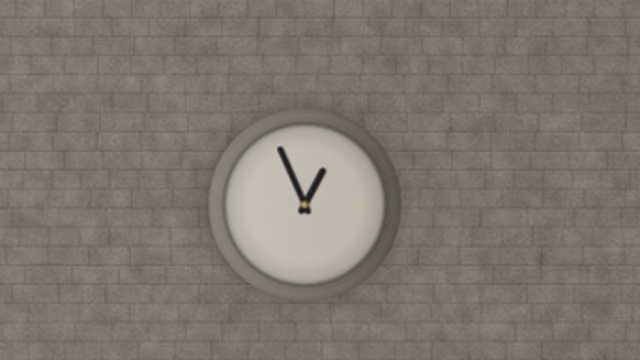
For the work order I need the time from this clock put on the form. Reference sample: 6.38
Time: 12.56
